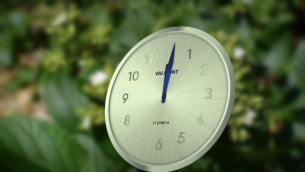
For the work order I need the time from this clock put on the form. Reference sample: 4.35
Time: 12.01
